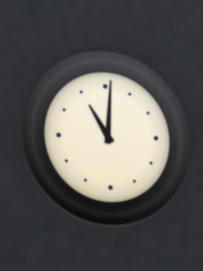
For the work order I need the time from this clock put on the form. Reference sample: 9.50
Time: 11.01
